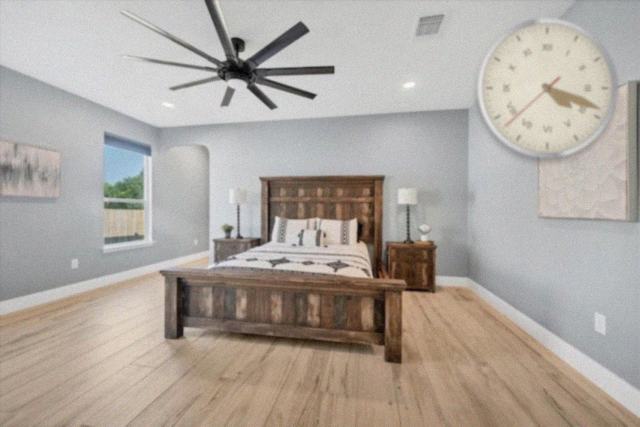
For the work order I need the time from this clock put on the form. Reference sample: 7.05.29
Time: 4.18.38
